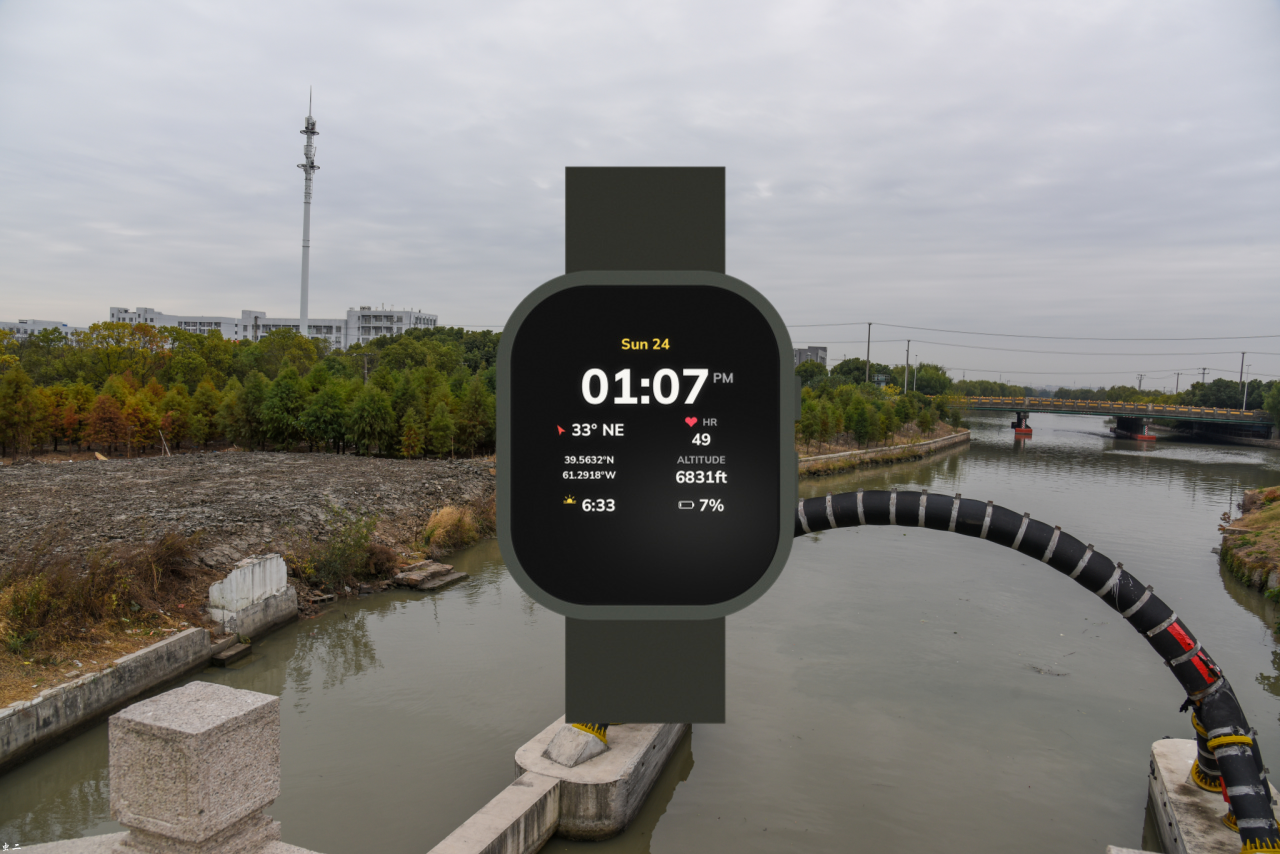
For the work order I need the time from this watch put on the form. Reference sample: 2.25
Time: 1.07
